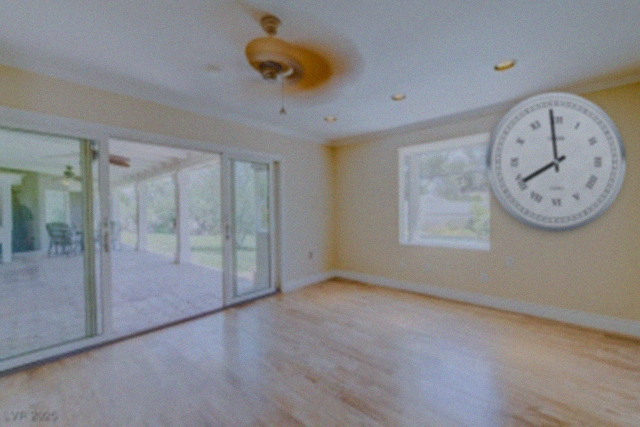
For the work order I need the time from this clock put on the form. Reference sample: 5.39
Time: 7.59
